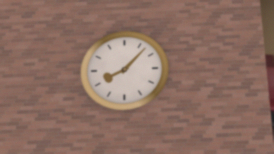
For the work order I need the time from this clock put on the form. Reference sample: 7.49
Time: 8.07
